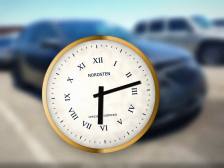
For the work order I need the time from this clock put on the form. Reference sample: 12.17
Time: 6.13
